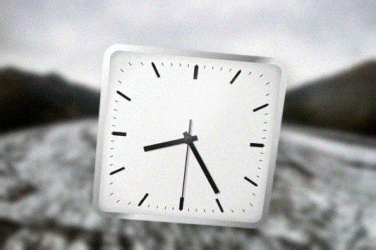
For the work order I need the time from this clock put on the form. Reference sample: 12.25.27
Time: 8.24.30
